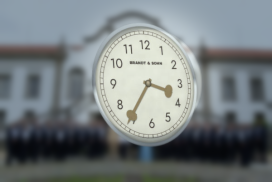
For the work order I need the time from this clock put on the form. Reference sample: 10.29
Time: 3.36
